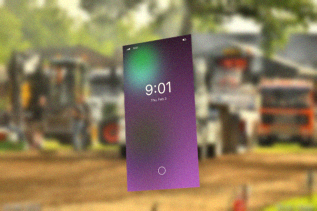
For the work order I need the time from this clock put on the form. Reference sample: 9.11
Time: 9.01
